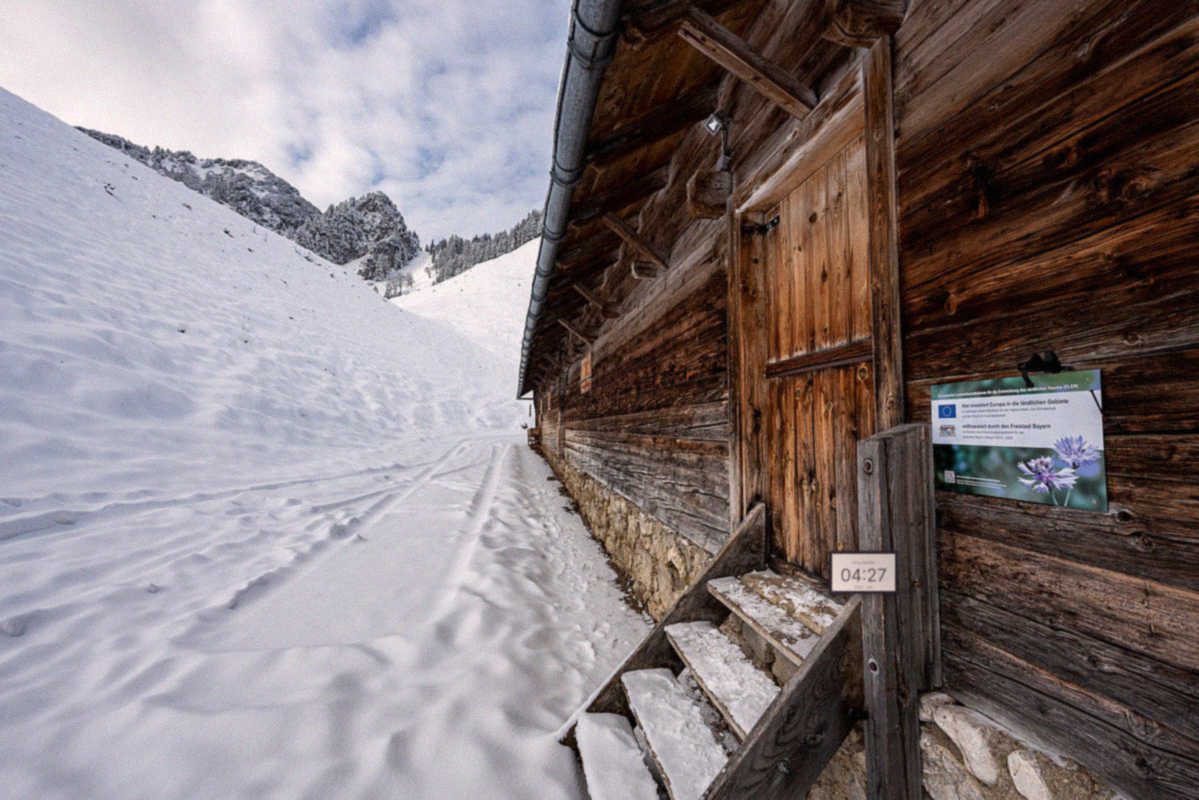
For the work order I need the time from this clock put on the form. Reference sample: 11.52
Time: 4.27
